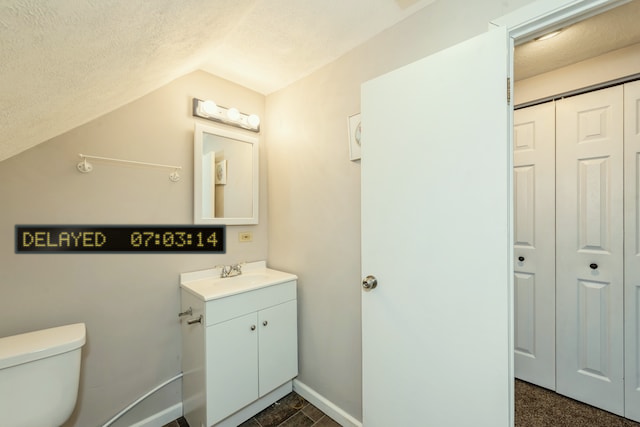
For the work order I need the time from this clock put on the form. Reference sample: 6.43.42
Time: 7.03.14
